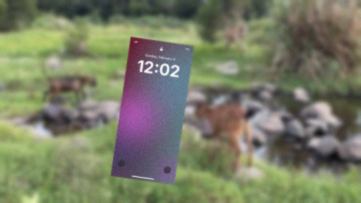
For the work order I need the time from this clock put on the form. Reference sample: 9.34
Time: 12.02
